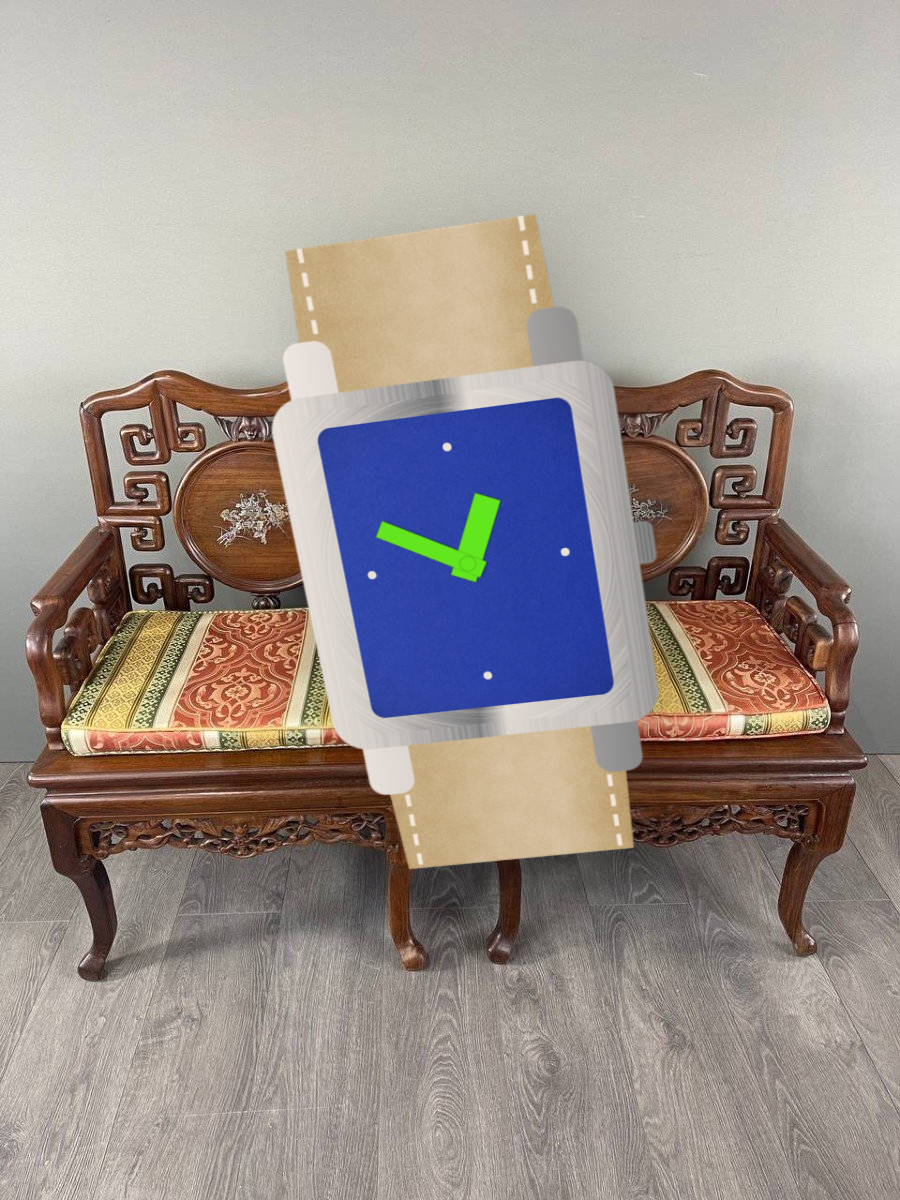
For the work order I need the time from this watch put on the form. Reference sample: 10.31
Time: 12.50
